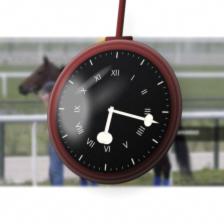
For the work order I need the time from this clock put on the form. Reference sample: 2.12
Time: 6.17
